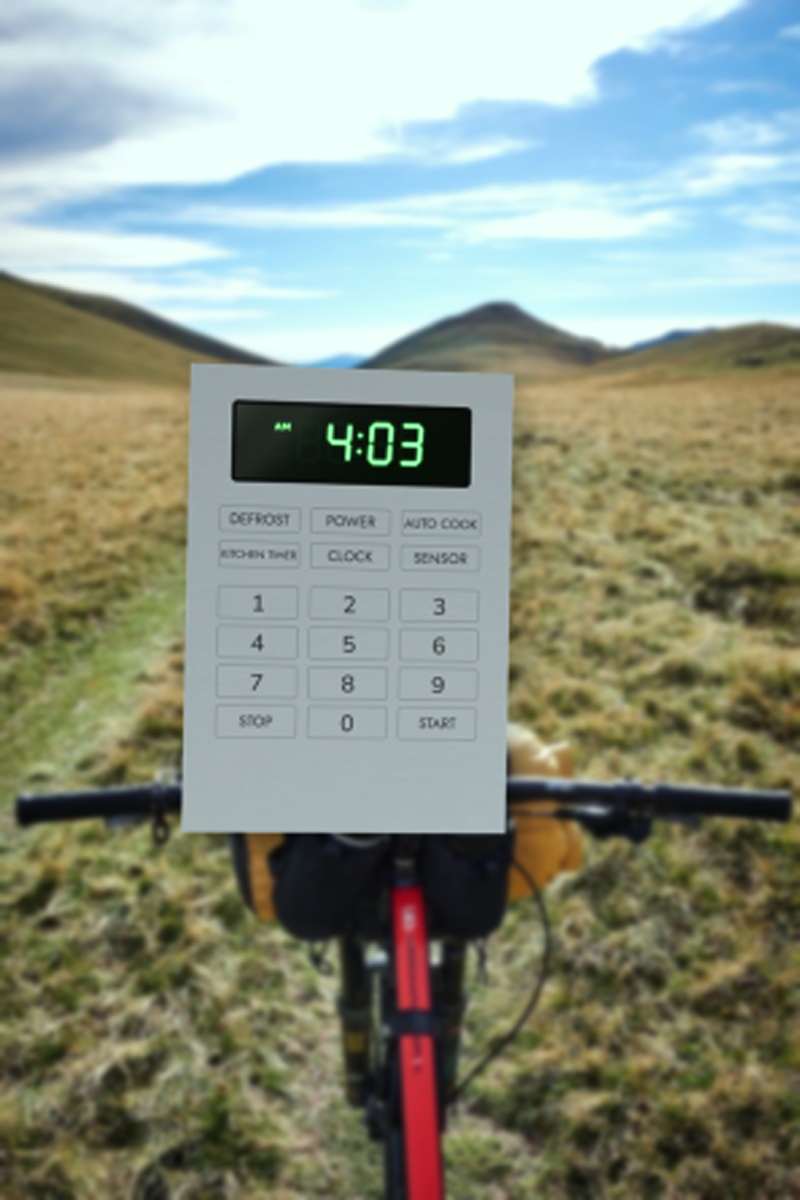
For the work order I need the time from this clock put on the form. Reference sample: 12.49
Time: 4.03
